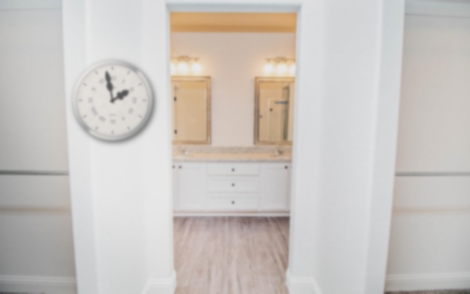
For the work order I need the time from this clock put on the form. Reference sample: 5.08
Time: 1.58
